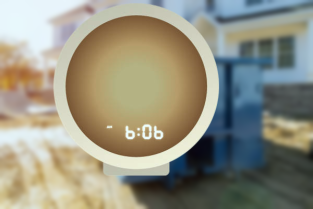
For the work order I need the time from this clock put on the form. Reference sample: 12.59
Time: 6.06
